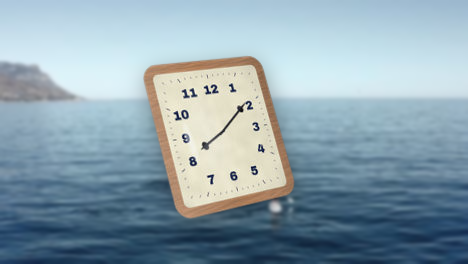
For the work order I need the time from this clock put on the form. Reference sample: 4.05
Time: 8.09
